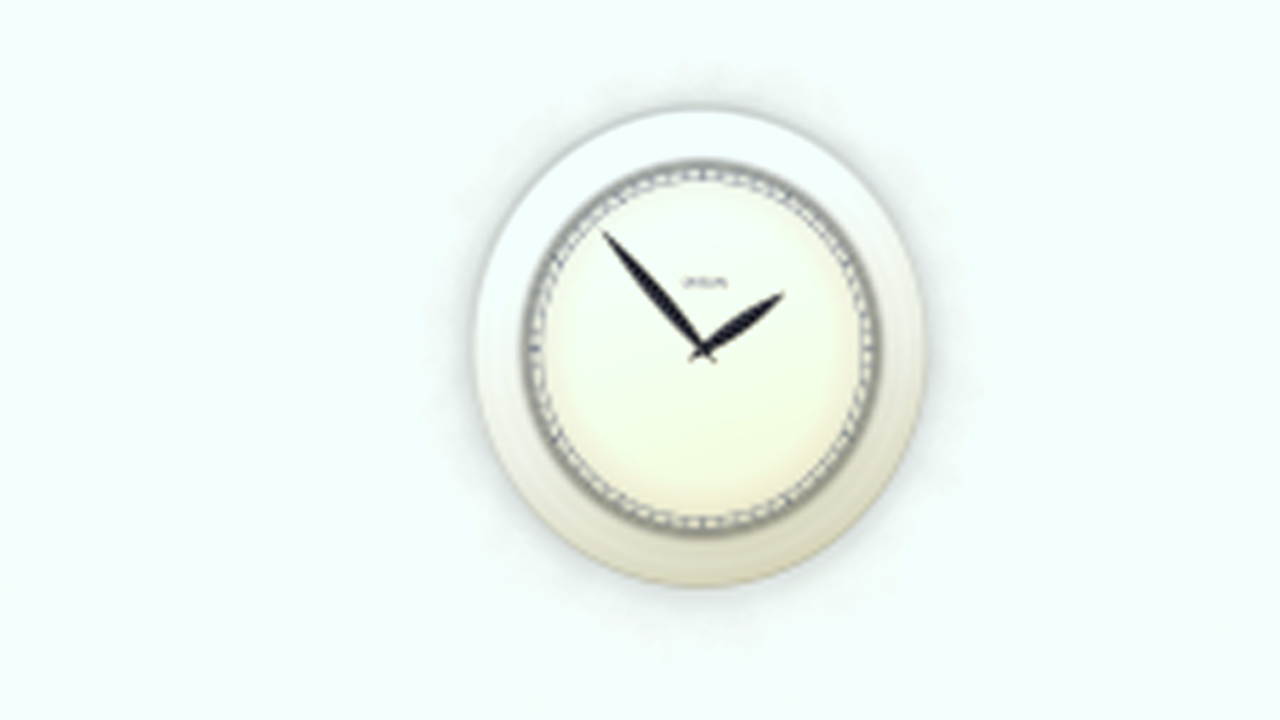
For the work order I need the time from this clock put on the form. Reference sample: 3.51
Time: 1.53
